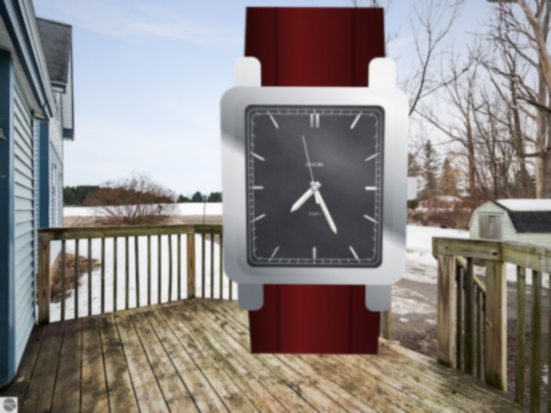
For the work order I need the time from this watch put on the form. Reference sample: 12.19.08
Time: 7.25.58
